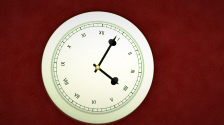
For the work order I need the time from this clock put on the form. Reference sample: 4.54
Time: 4.04
